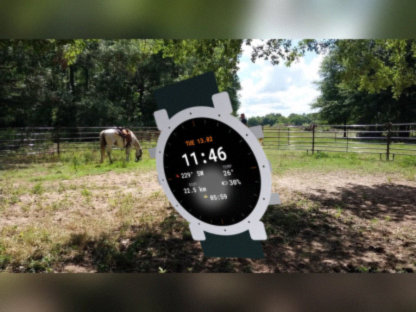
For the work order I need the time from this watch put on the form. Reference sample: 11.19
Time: 11.46
